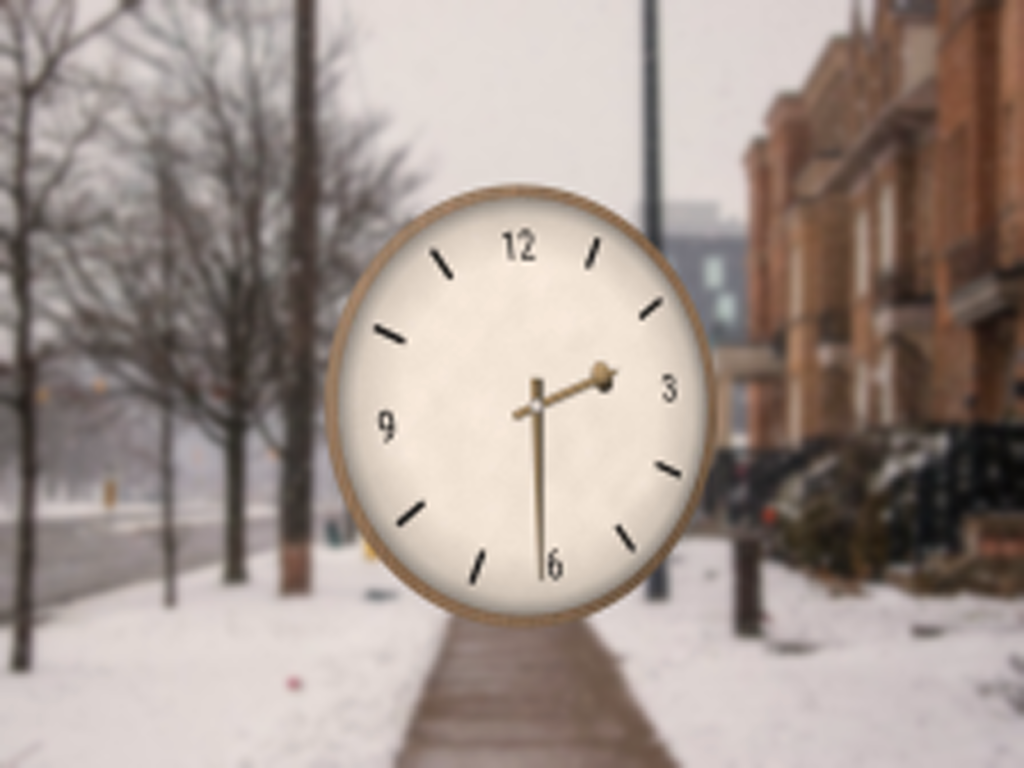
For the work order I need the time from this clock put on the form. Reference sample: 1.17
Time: 2.31
